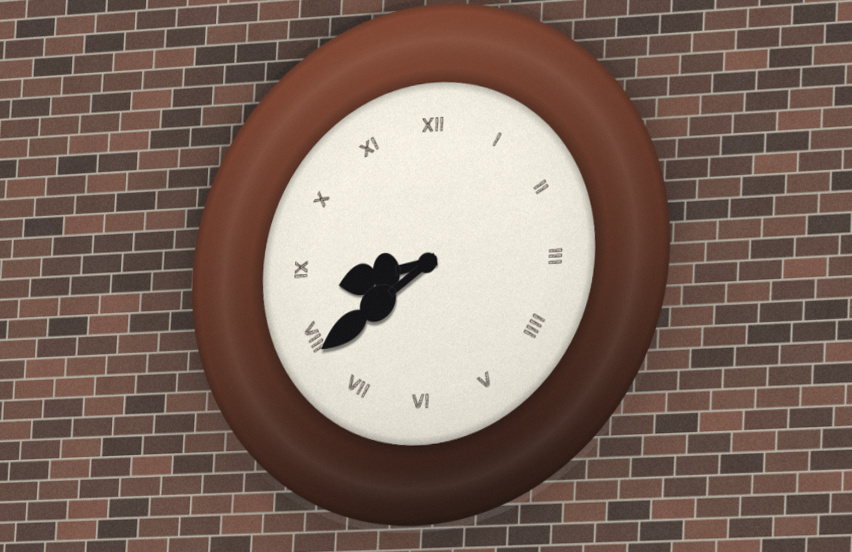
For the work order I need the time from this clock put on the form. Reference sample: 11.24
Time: 8.39
